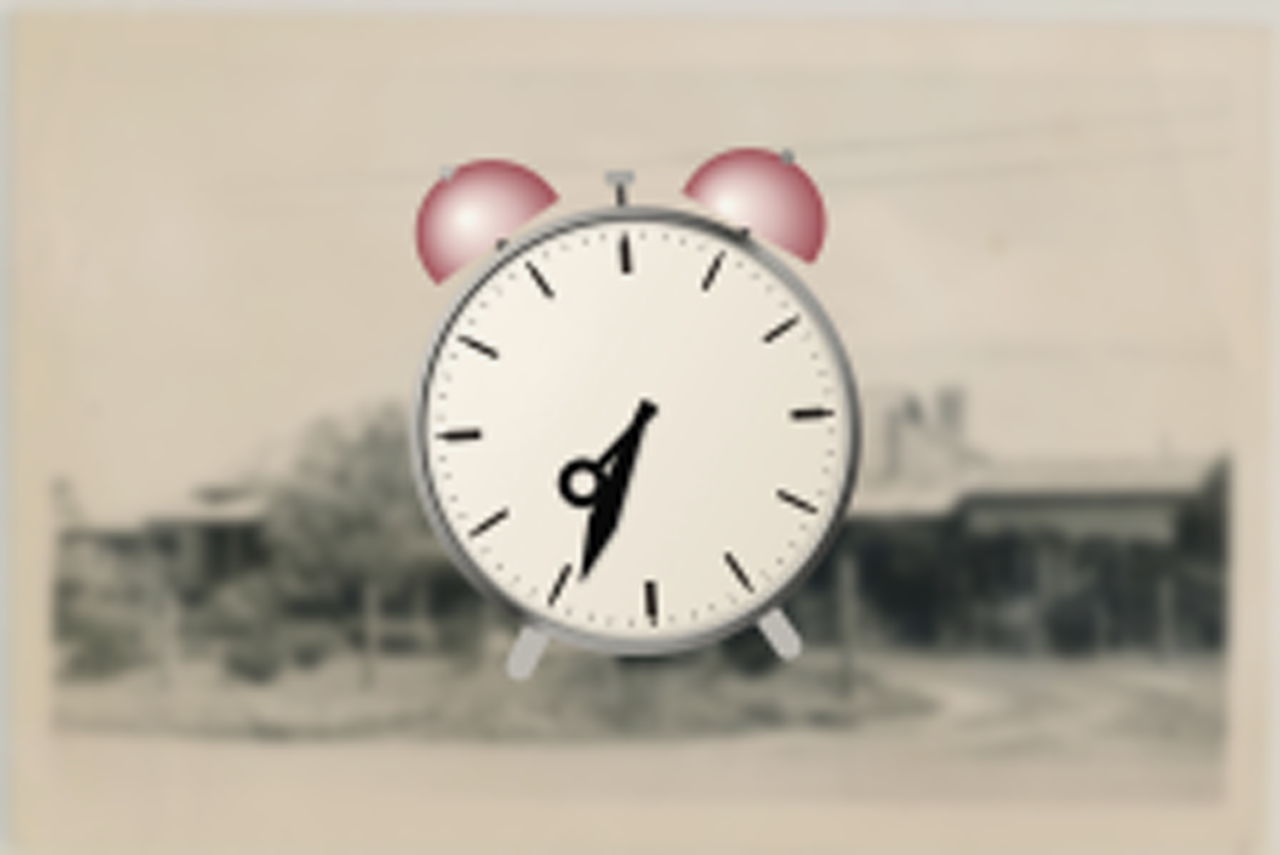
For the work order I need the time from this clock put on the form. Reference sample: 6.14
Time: 7.34
